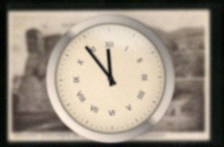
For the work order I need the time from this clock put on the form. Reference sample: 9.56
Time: 11.54
